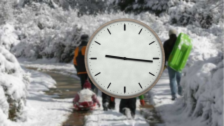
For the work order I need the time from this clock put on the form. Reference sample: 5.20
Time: 9.16
